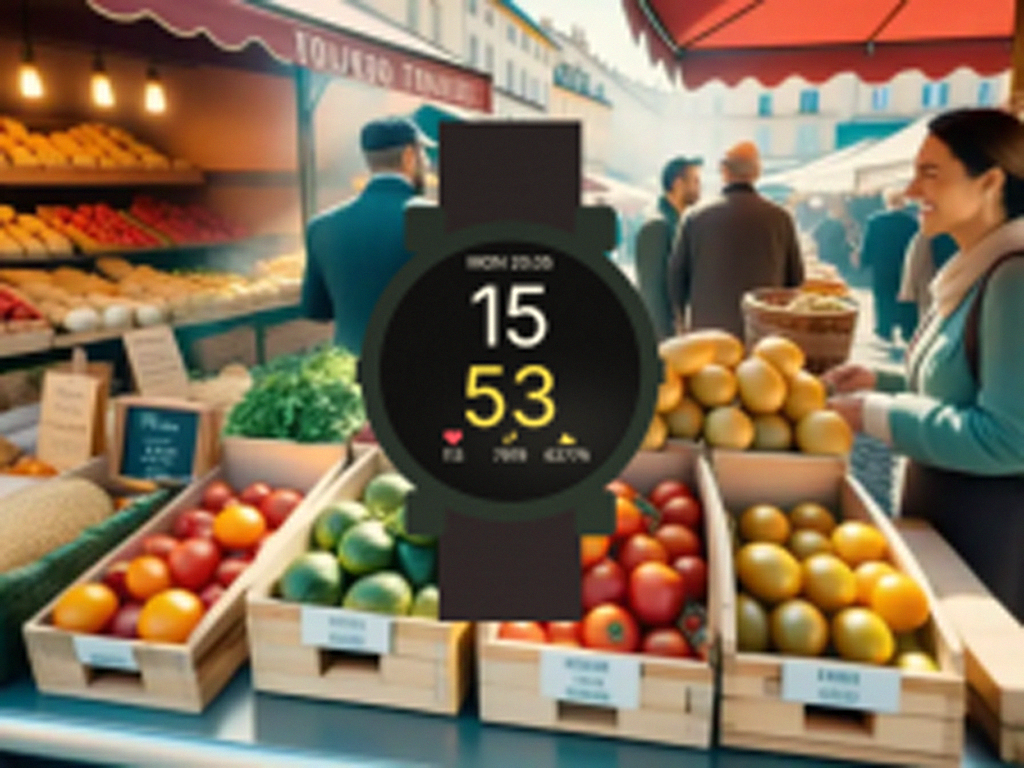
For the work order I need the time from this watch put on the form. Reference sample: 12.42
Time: 15.53
